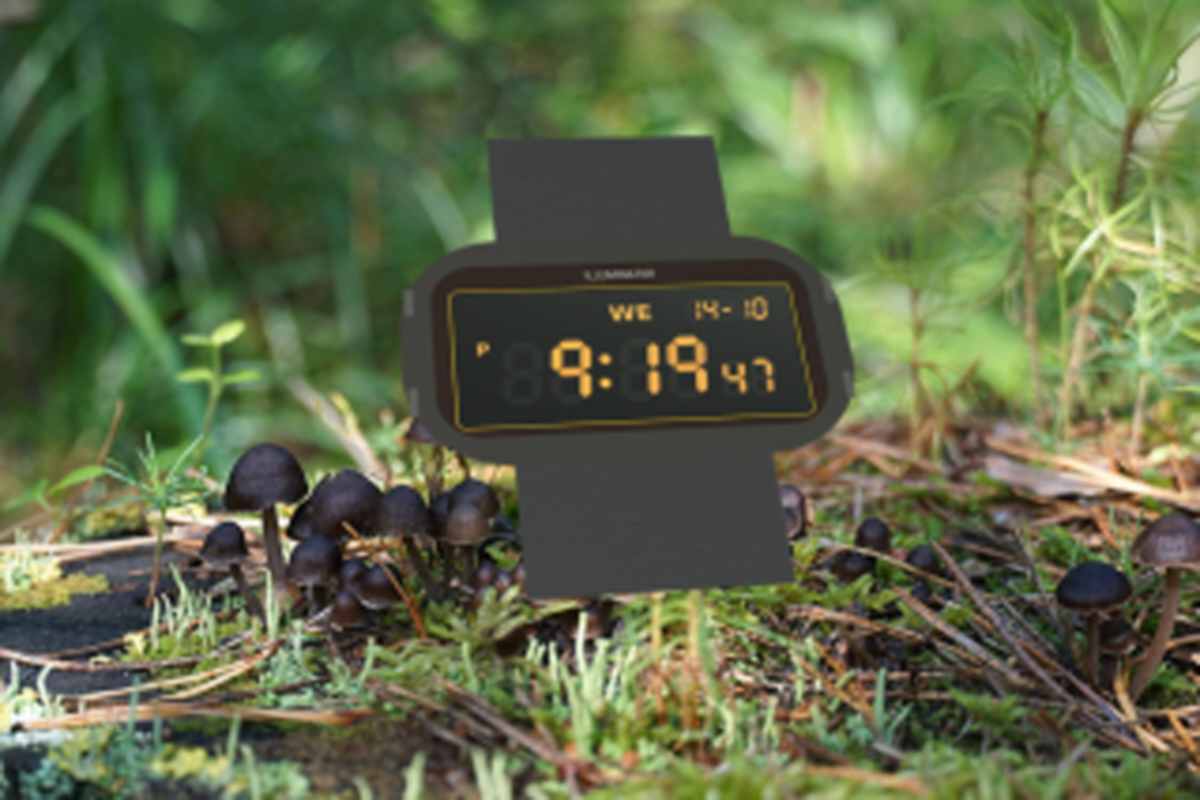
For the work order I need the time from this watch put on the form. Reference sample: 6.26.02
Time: 9.19.47
